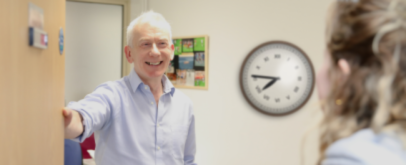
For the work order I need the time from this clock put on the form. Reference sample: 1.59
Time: 7.46
